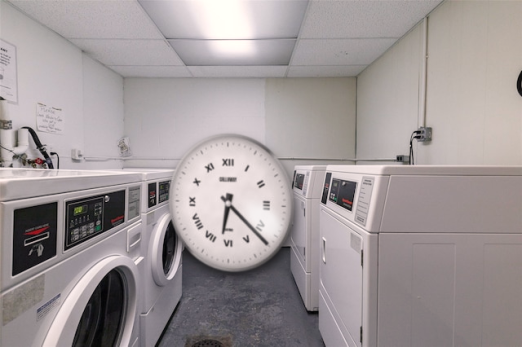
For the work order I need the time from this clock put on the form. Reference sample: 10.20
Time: 6.22
